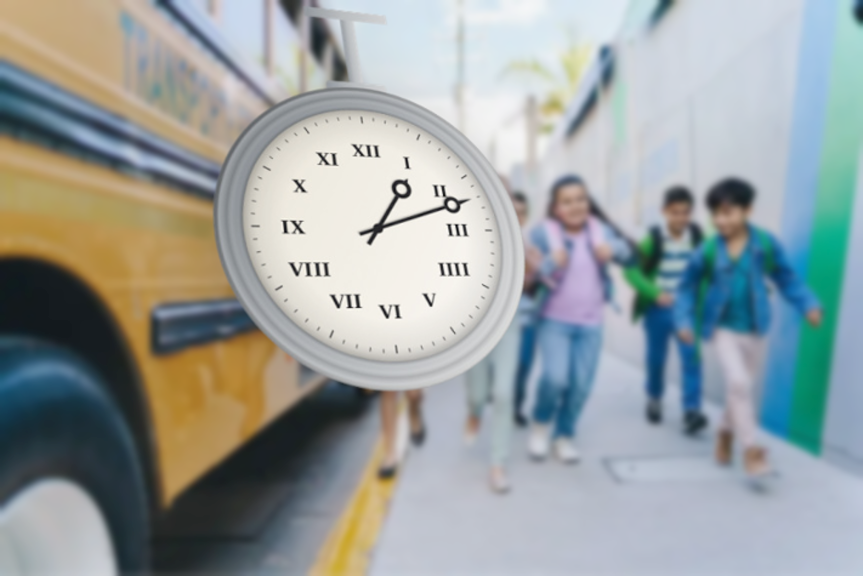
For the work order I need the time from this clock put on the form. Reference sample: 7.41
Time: 1.12
